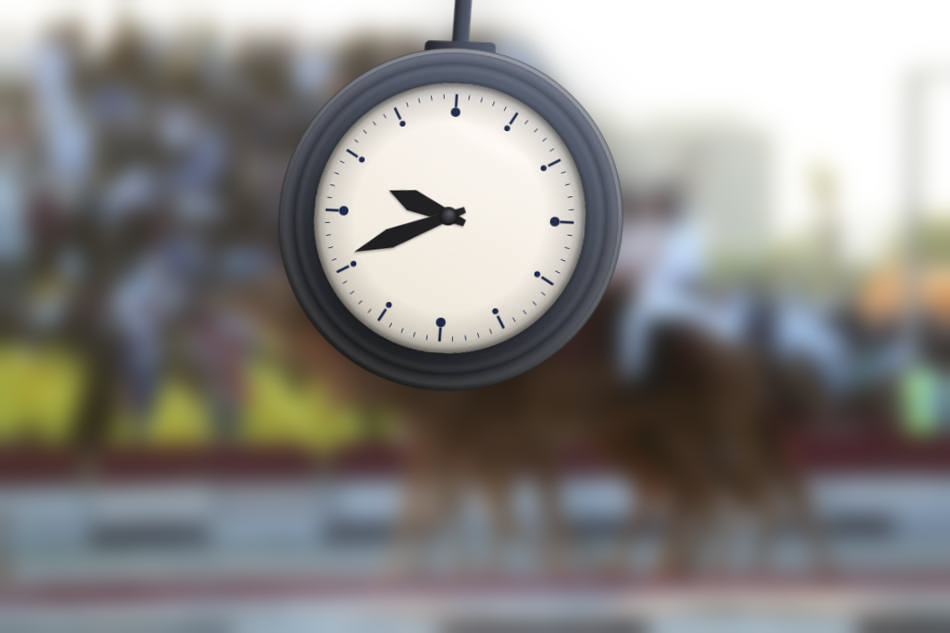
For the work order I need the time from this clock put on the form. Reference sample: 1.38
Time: 9.41
